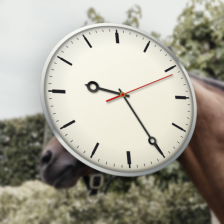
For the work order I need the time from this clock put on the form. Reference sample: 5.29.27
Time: 9.25.11
